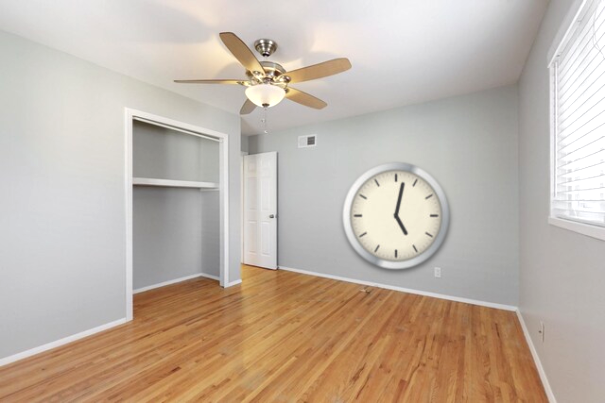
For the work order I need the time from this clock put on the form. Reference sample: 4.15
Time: 5.02
